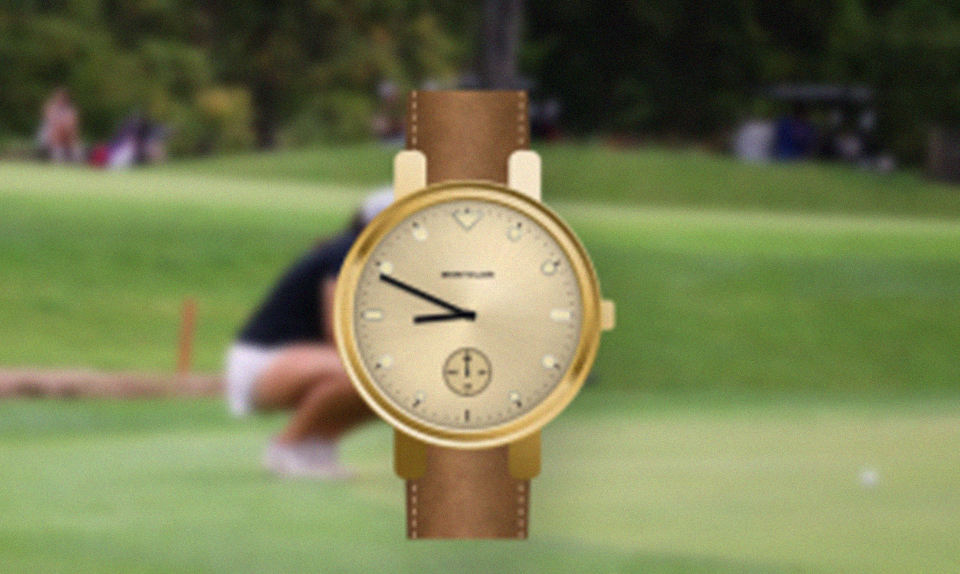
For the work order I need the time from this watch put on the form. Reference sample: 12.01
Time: 8.49
